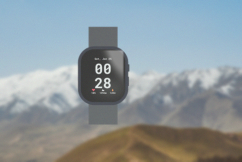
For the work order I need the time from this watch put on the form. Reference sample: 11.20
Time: 0.28
